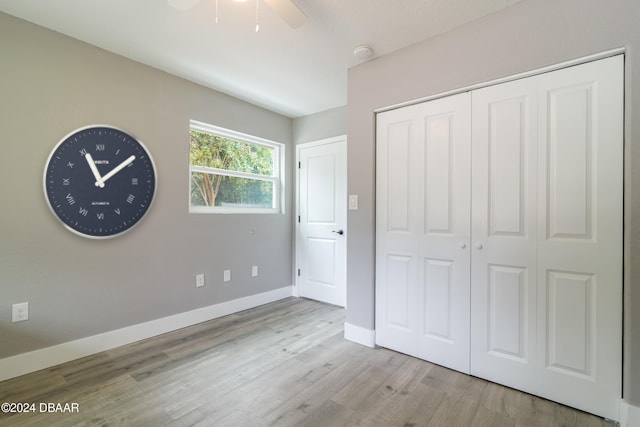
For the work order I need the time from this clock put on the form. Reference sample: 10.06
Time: 11.09
